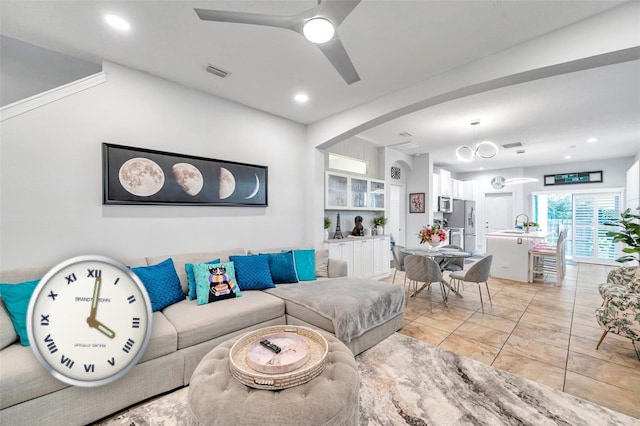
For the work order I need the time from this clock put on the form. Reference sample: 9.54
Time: 4.01
